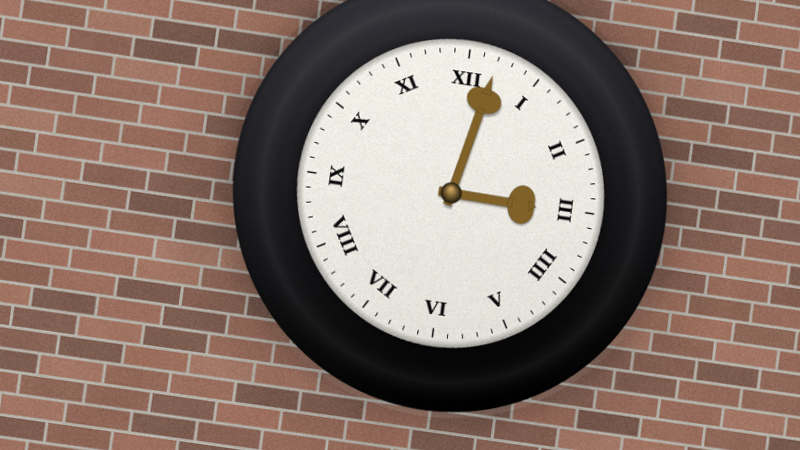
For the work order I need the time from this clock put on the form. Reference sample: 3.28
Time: 3.02
